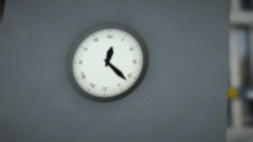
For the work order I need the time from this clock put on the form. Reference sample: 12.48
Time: 12.22
